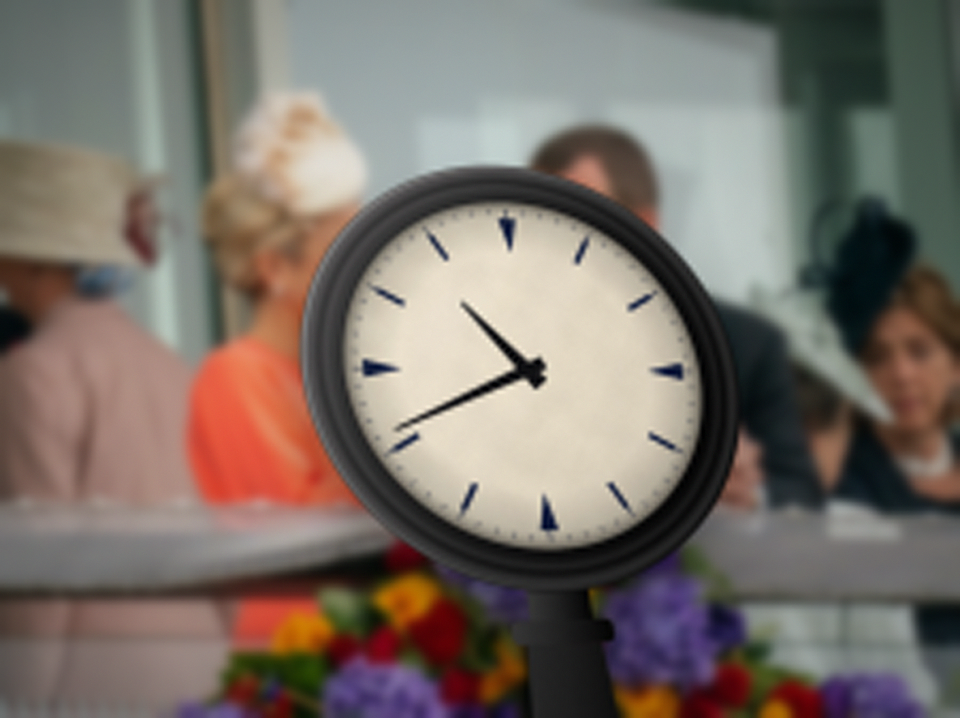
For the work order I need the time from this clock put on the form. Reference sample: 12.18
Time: 10.41
